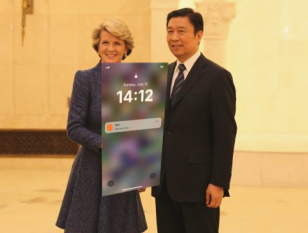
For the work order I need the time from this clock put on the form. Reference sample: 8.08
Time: 14.12
